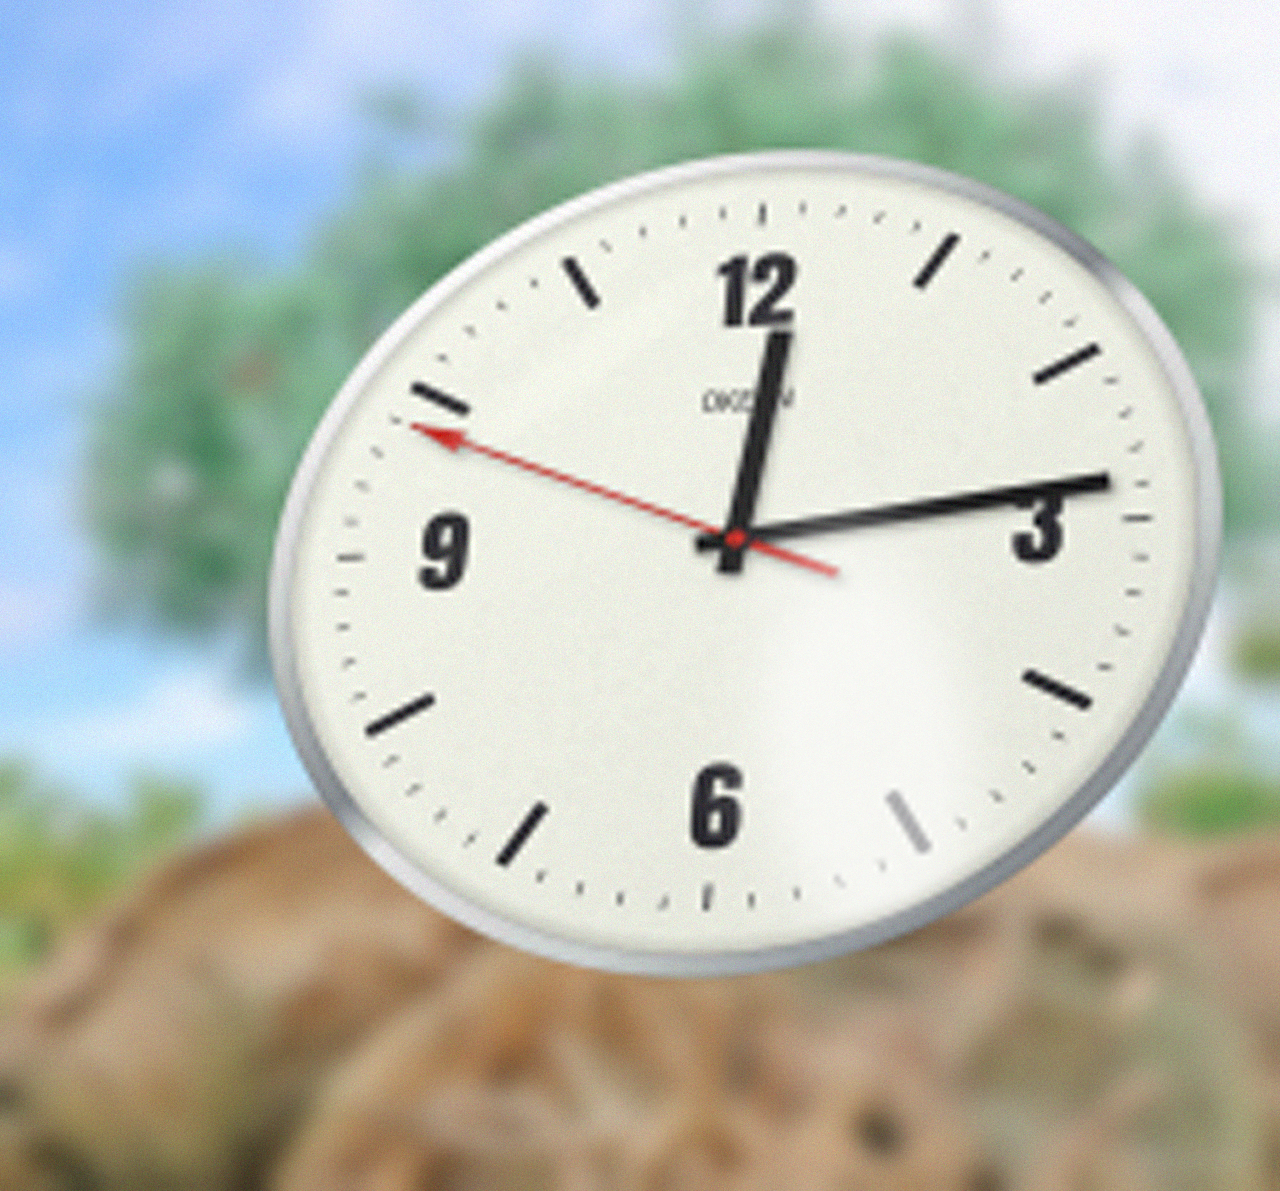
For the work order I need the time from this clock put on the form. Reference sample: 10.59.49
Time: 12.13.49
